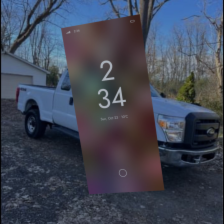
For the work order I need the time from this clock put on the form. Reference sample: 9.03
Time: 2.34
